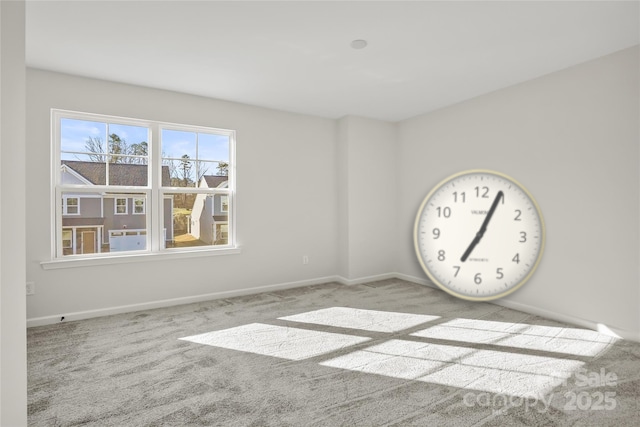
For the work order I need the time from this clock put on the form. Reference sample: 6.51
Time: 7.04
